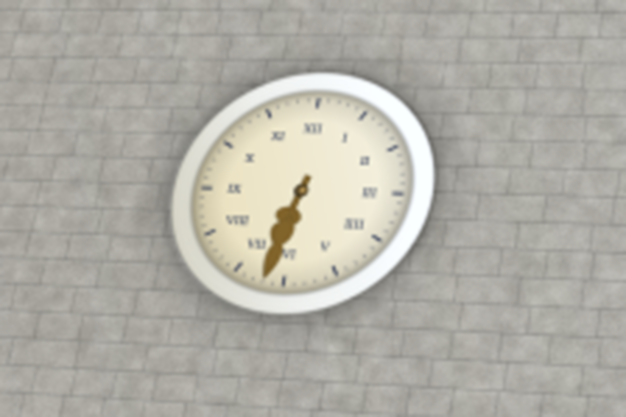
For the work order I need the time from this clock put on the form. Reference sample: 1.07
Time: 6.32
